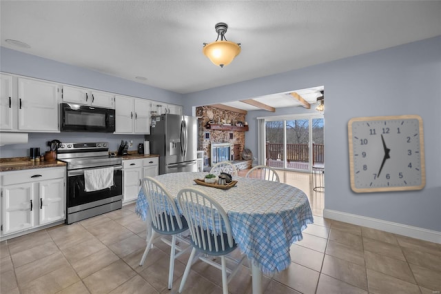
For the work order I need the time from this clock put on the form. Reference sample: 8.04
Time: 11.34
